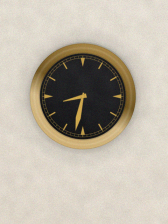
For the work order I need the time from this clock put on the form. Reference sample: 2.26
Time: 8.32
